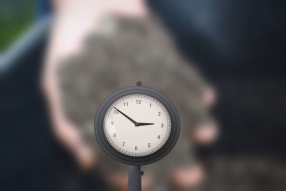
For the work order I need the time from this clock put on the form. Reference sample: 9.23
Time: 2.51
